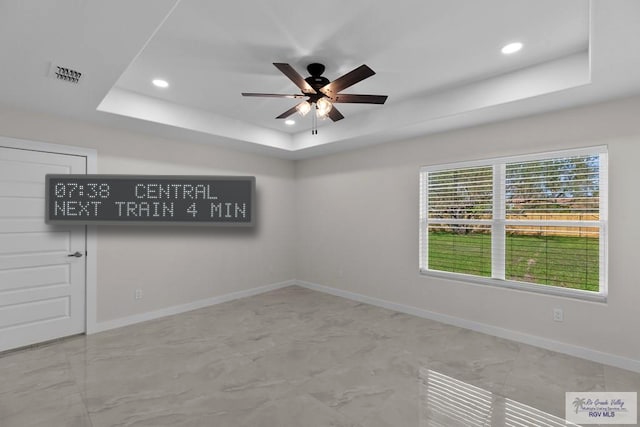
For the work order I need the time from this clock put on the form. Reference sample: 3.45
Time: 7.38
